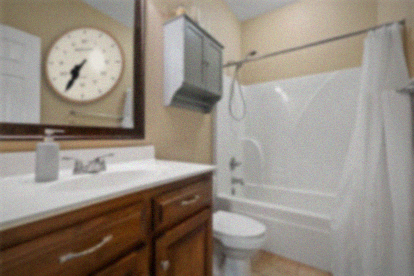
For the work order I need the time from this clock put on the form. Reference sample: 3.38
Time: 7.35
